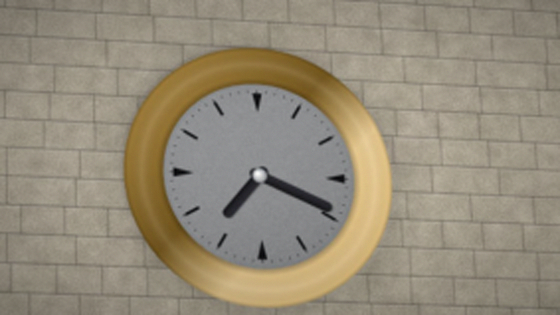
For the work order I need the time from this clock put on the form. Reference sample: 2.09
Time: 7.19
